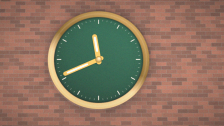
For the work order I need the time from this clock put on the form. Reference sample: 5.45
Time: 11.41
